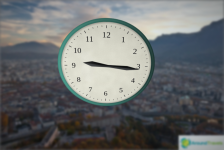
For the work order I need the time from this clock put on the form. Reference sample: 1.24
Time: 9.16
